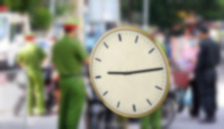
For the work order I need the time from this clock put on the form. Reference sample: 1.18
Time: 9.15
